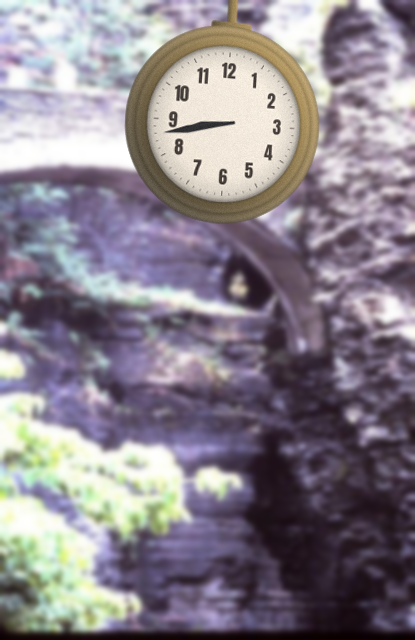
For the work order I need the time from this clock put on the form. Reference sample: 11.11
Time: 8.43
